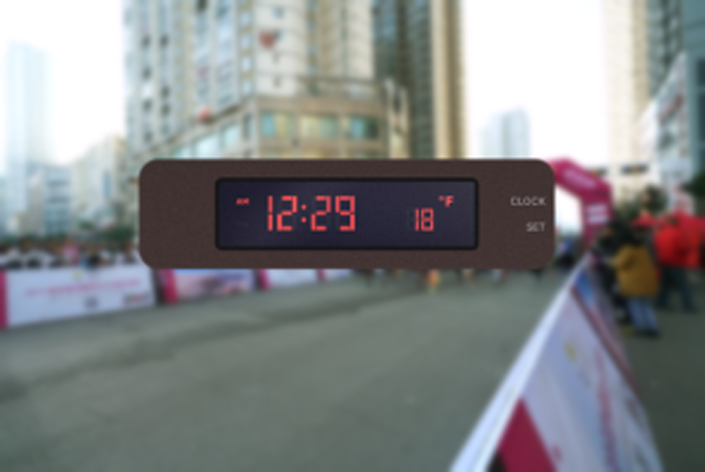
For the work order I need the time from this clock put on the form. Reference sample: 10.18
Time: 12.29
